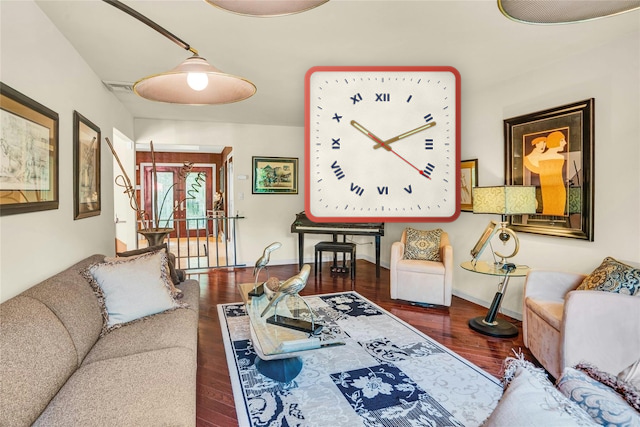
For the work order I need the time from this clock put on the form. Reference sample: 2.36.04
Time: 10.11.21
